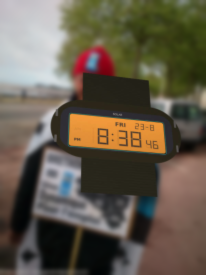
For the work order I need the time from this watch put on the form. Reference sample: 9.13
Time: 8.38
